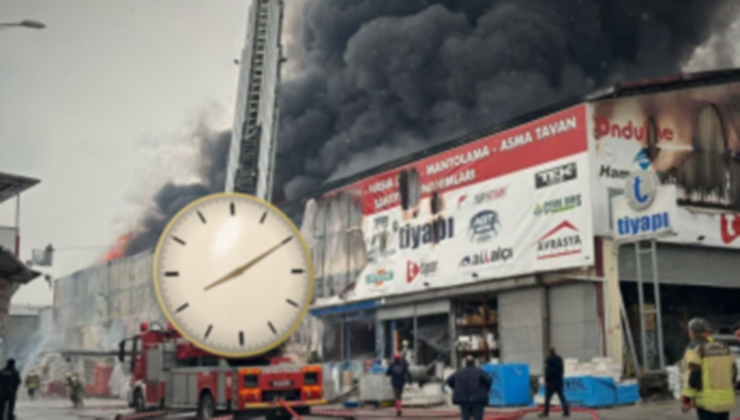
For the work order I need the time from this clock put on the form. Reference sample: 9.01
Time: 8.10
